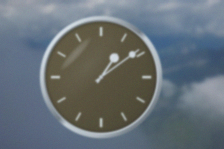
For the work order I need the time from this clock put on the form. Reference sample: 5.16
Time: 1.09
